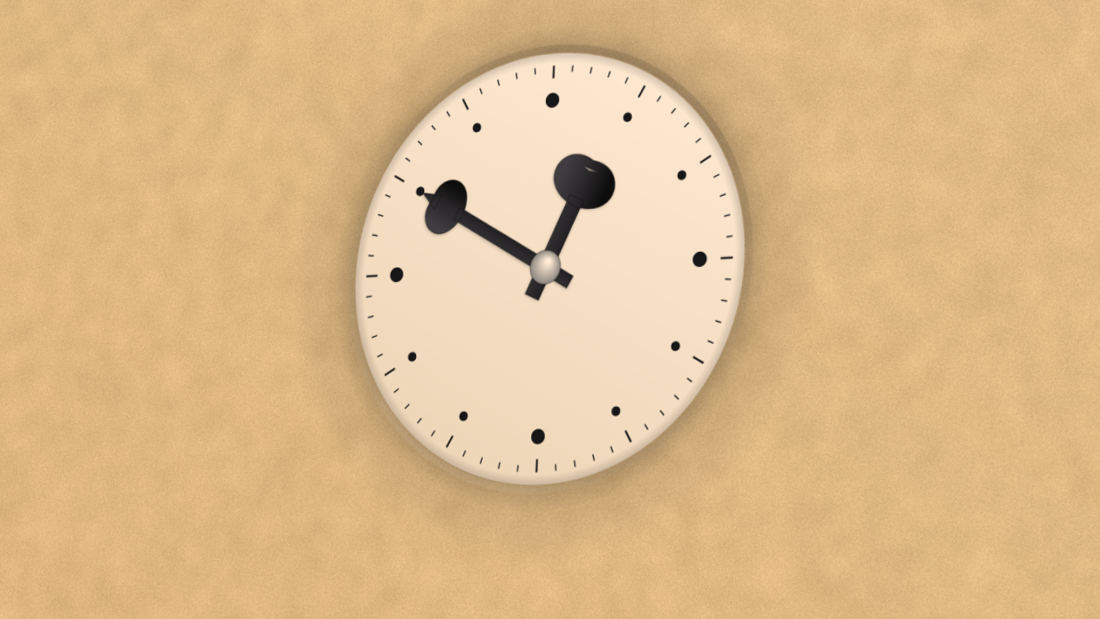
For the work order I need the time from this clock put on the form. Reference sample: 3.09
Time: 12.50
